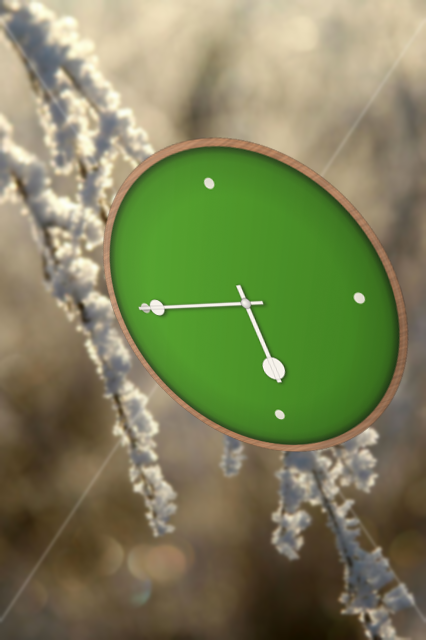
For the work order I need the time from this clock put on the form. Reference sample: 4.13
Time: 5.45
